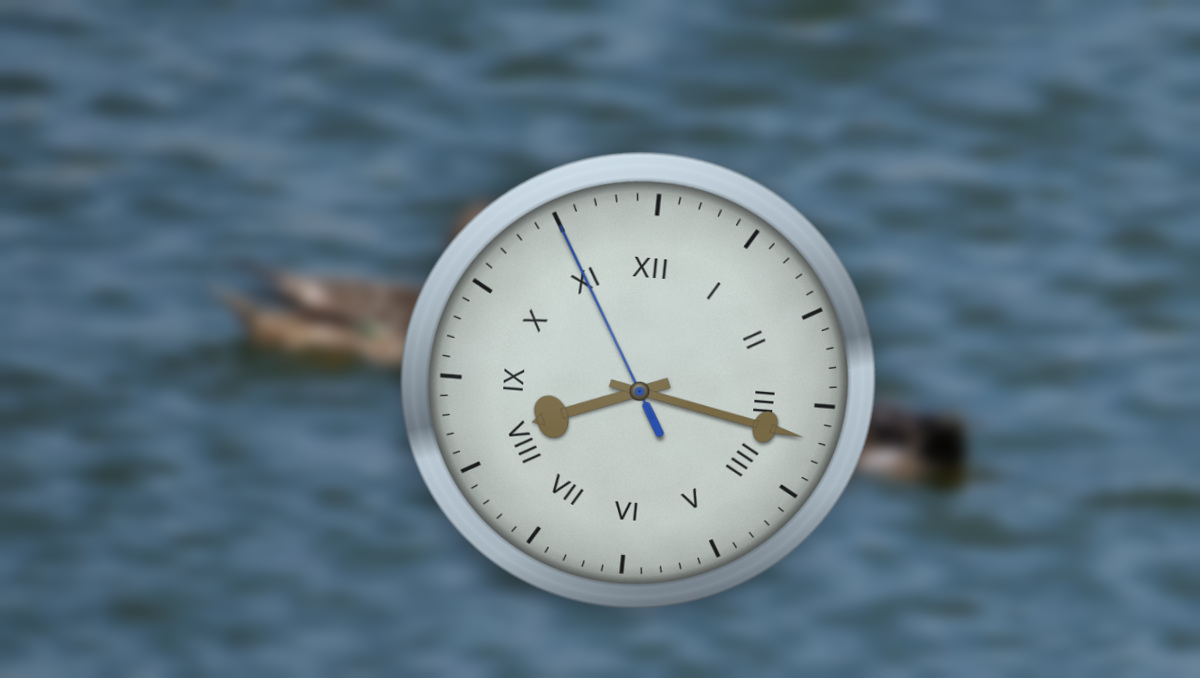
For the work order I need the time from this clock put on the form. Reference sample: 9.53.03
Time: 8.16.55
